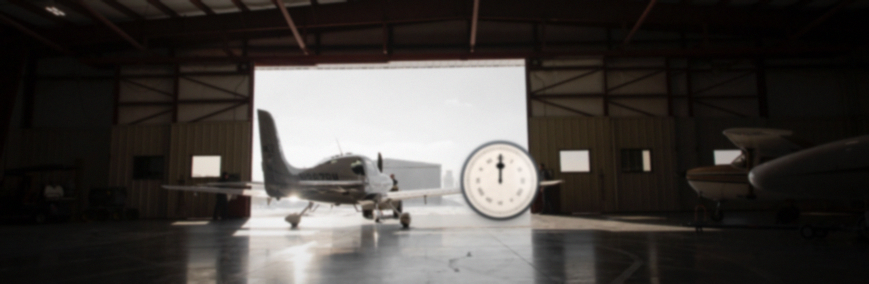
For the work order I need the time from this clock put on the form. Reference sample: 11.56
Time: 12.00
